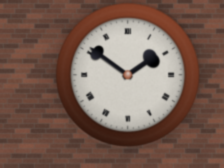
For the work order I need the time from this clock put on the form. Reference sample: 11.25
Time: 1.51
